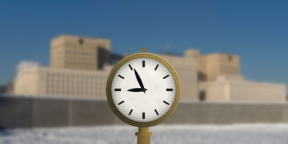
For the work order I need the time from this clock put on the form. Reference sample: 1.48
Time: 8.56
